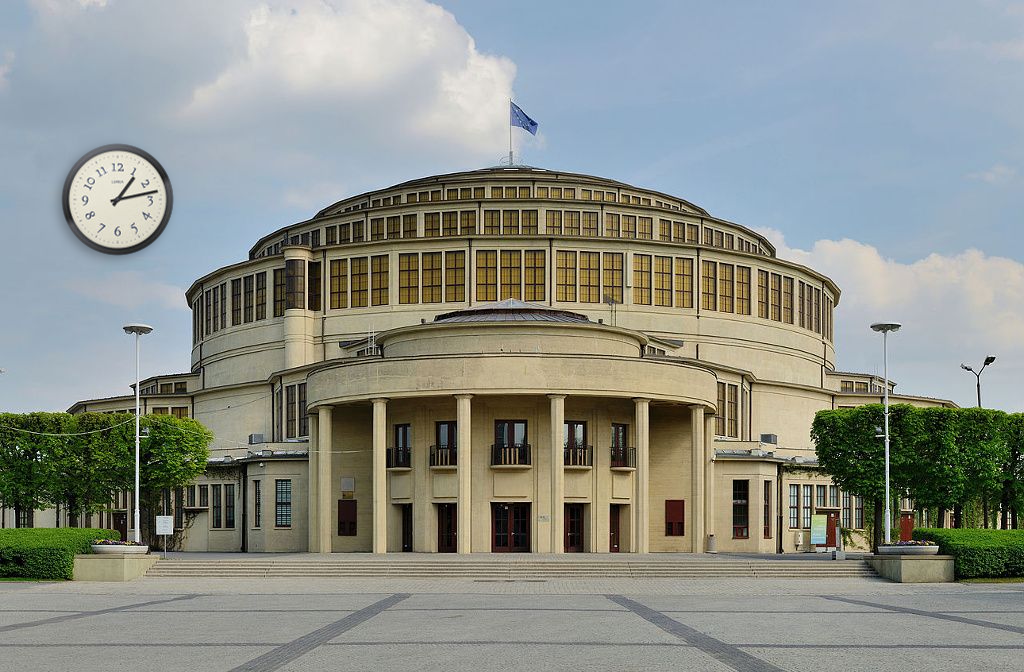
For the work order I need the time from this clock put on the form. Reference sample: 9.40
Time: 1.13
